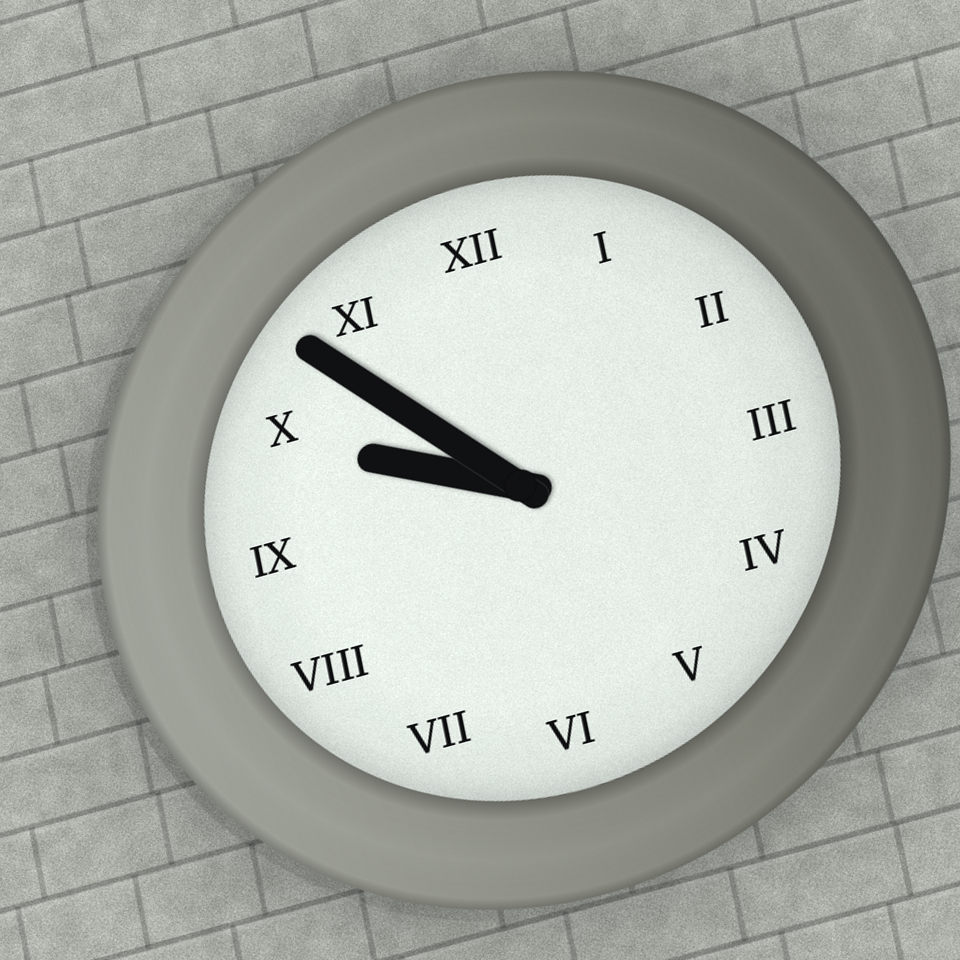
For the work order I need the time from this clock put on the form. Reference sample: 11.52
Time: 9.53
